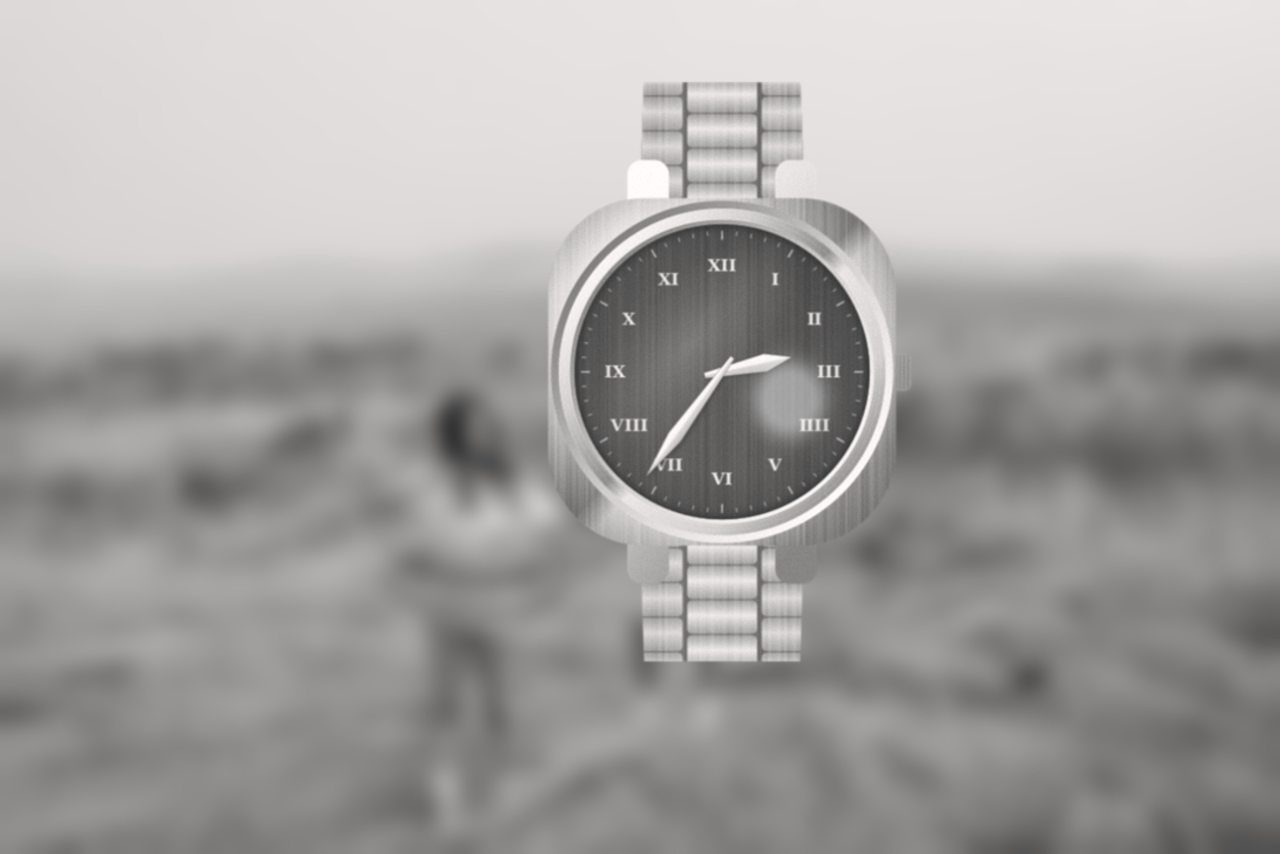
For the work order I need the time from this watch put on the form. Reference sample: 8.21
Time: 2.36
